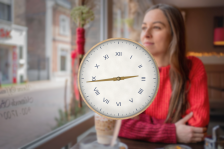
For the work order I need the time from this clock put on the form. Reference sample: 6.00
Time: 2.44
